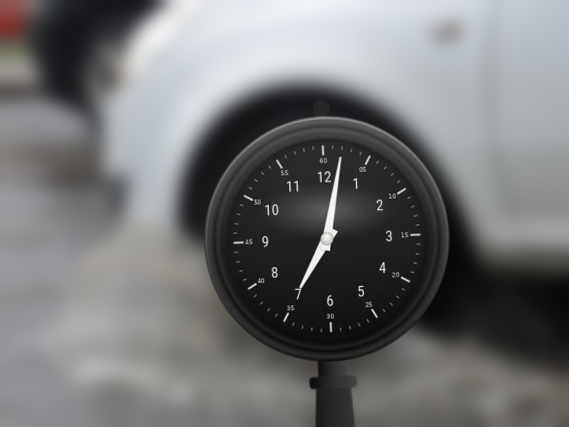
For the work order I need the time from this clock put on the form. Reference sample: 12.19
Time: 7.02
